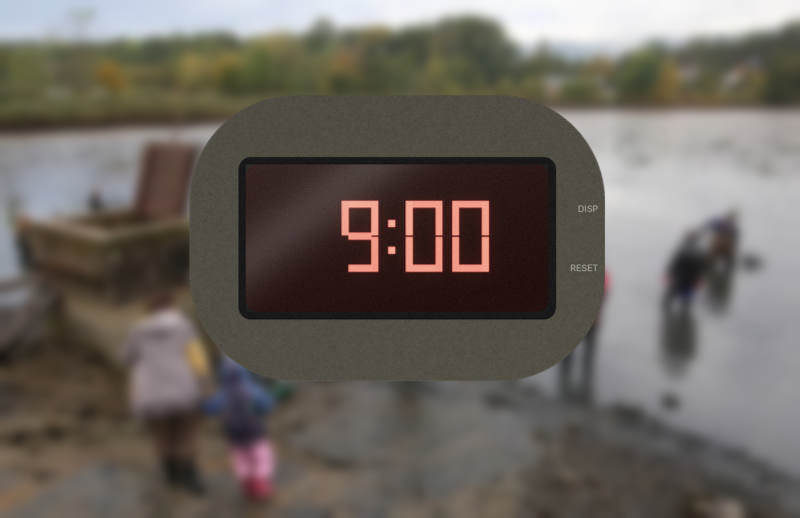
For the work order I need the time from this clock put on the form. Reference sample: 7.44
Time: 9.00
